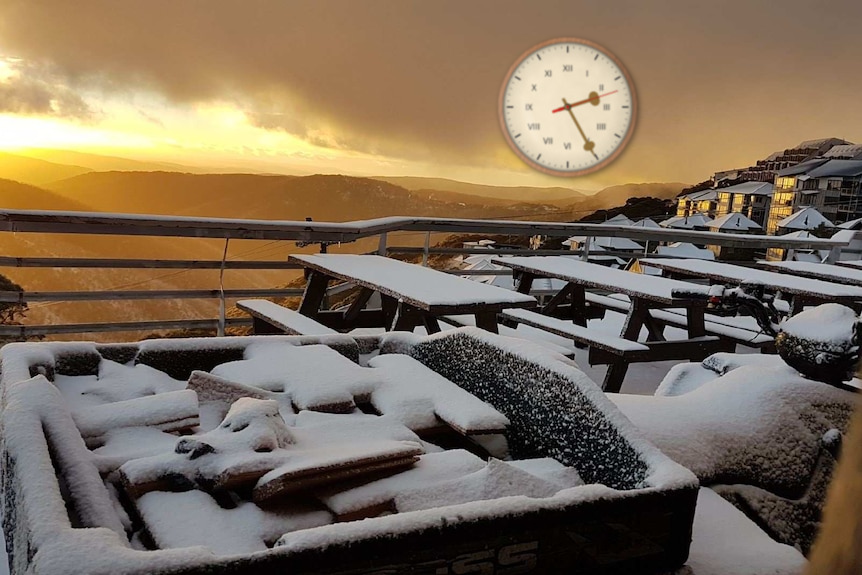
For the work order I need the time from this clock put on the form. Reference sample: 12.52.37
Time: 2.25.12
